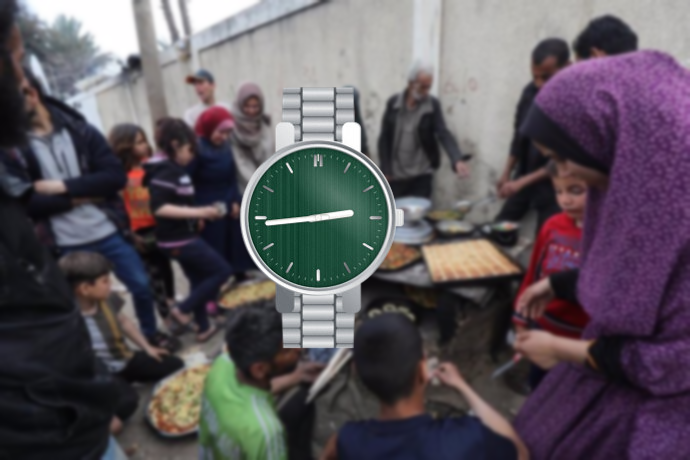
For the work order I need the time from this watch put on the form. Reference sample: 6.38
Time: 2.44
